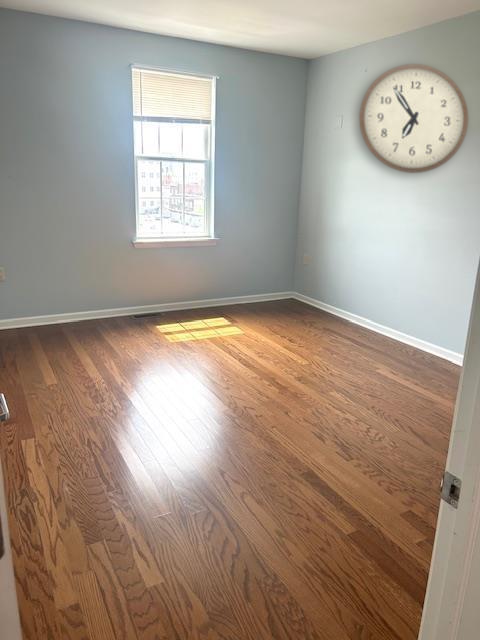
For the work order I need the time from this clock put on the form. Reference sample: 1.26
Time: 6.54
